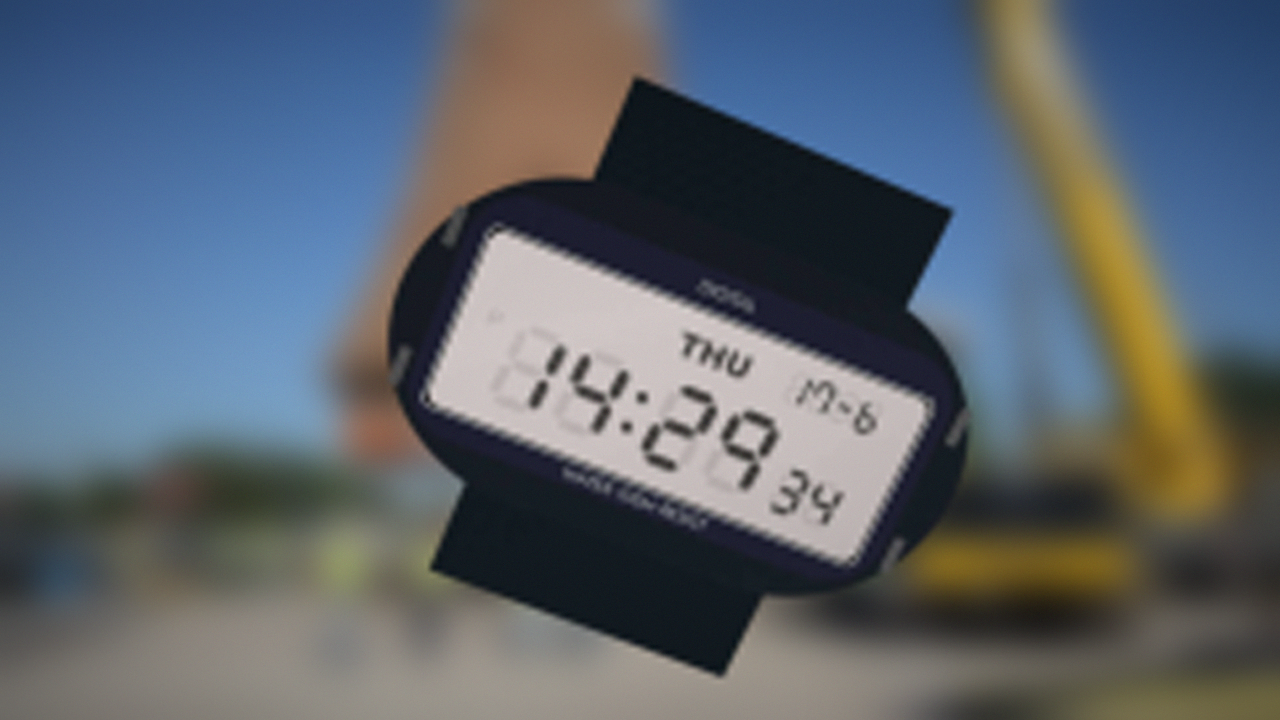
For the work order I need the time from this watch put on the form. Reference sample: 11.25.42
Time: 14.29.34
